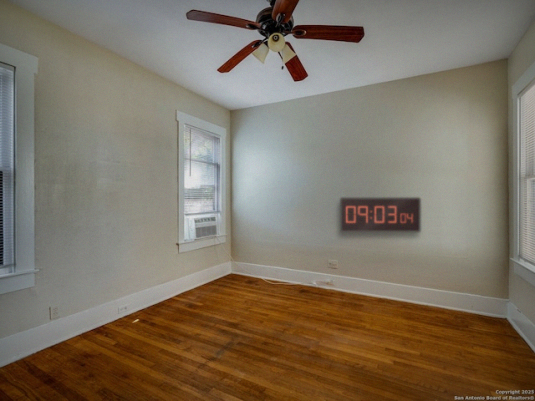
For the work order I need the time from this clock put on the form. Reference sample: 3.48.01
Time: 9.03.04
